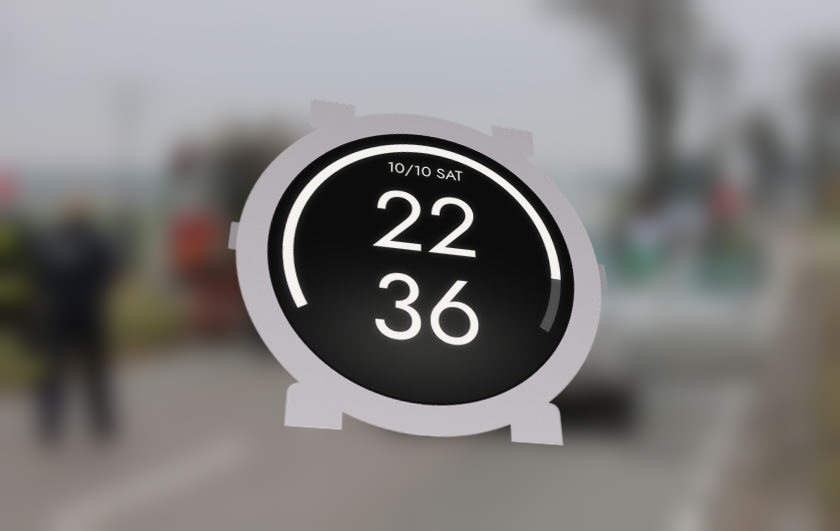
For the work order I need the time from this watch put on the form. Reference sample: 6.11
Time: 22.36
